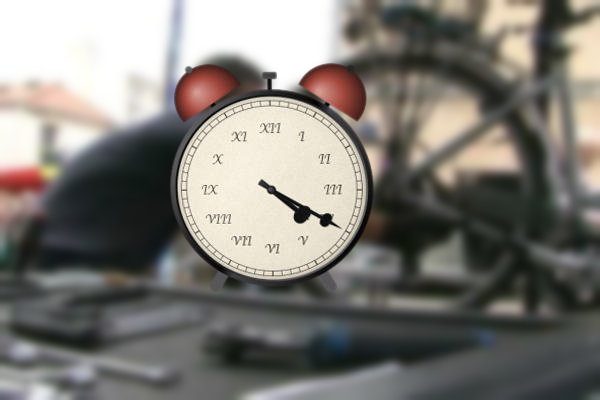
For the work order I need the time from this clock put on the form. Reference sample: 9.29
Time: 4.20
